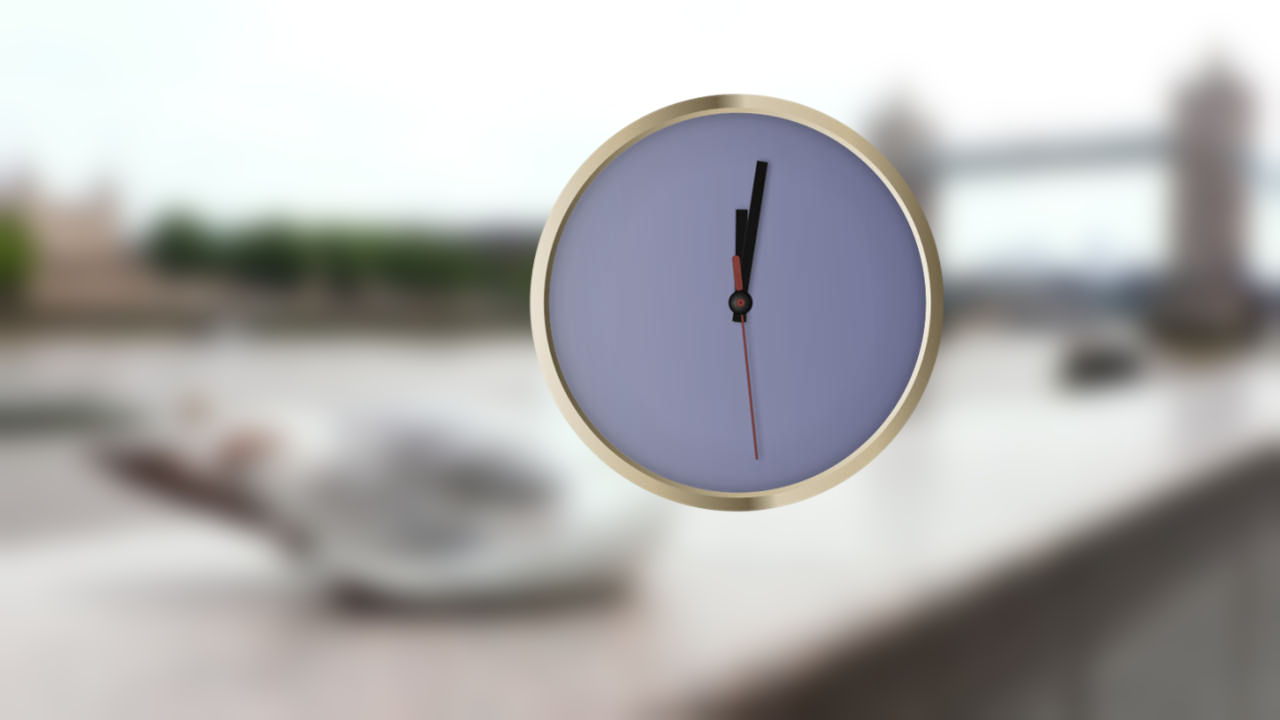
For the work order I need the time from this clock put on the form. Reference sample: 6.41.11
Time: 12.01.29
